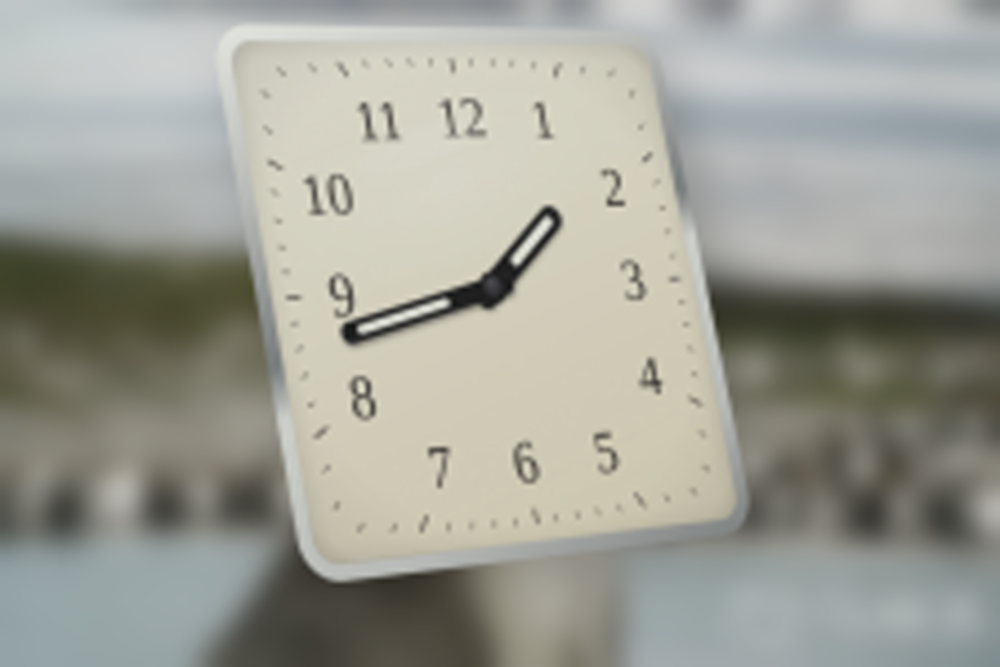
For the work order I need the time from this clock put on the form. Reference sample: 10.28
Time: 1.43
